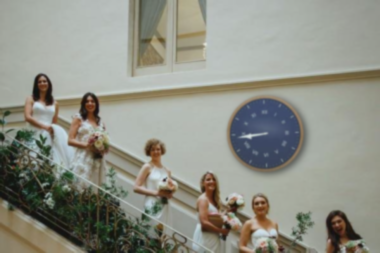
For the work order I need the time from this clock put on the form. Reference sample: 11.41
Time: 8.44
